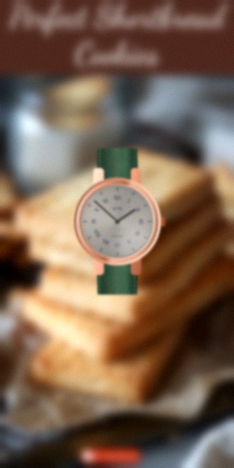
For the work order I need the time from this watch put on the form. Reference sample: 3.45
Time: 1.52
